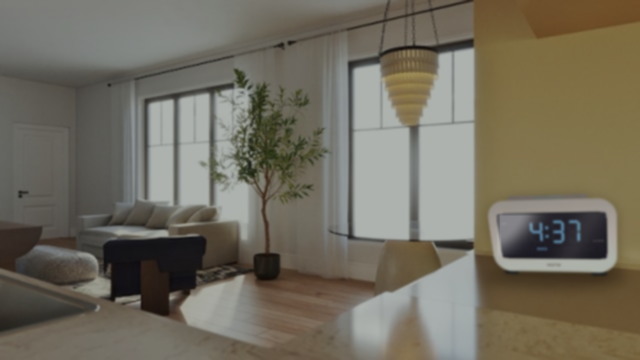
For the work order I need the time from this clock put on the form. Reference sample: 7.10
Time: 4.37
